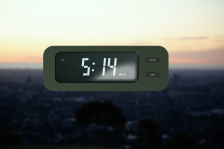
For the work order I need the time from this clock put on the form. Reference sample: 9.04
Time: 5.14
